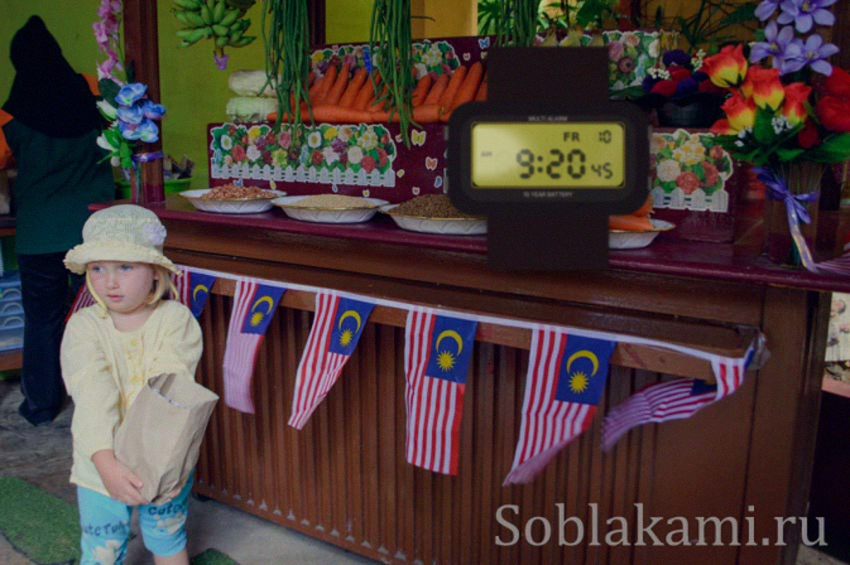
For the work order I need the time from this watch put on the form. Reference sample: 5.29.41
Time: 9.20.45
